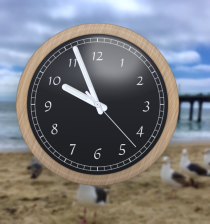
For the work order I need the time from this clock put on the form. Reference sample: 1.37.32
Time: 9.56.23
